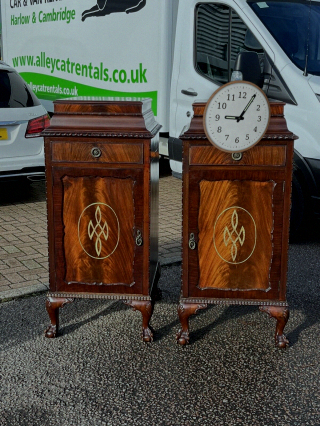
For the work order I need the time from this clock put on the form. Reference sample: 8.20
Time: 9.05
